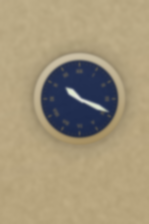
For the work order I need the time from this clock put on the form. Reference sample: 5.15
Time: 10.19
